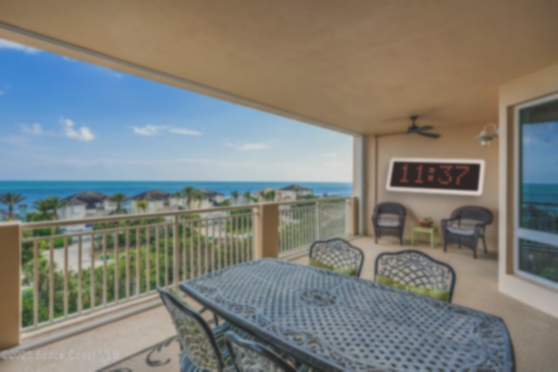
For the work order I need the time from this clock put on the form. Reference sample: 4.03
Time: 11.37
